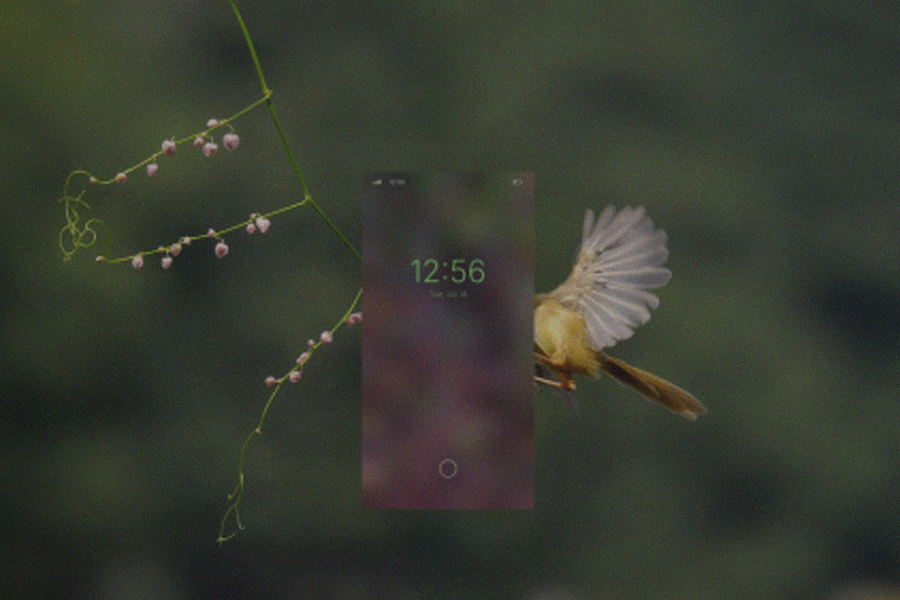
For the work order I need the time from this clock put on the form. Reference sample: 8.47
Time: 12.56
